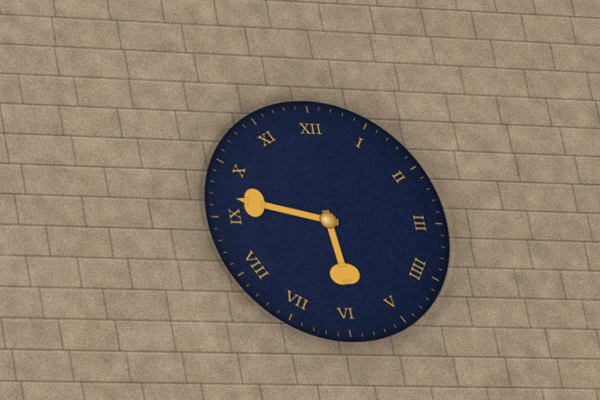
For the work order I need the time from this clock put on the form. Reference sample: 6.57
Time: 5.47
